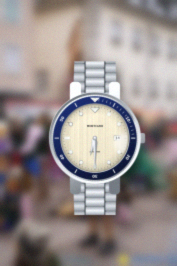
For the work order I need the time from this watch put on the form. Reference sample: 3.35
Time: 6.30
